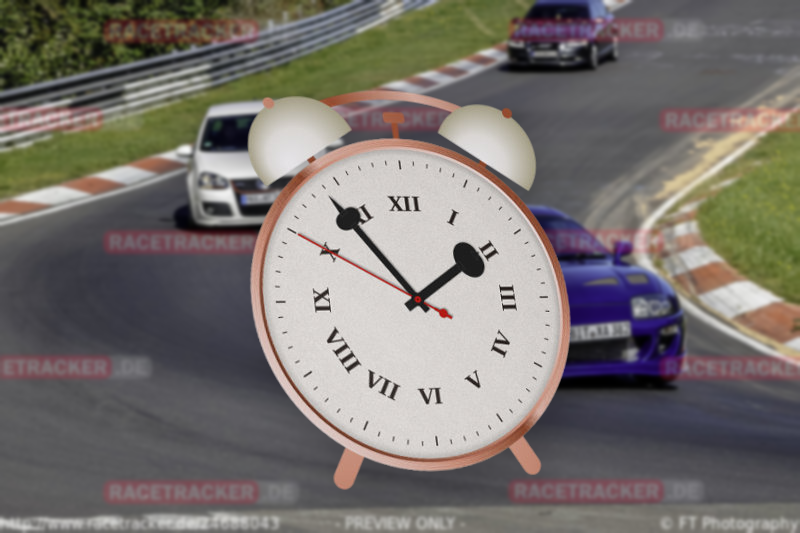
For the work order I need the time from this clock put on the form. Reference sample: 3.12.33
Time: 1.53.50
